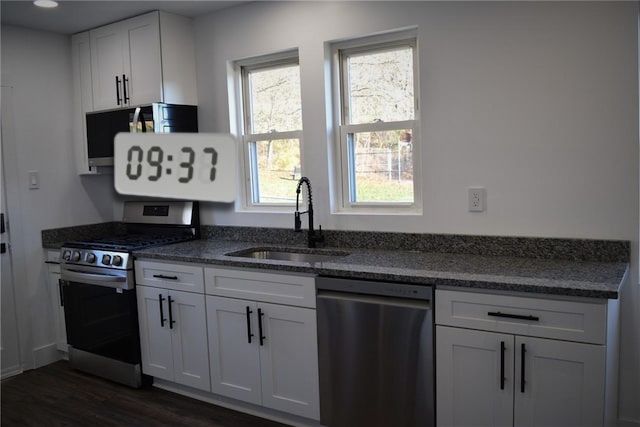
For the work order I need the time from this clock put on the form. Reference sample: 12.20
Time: 9.37
